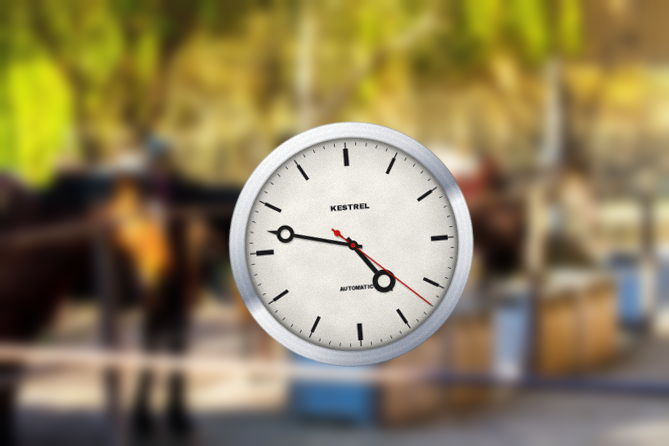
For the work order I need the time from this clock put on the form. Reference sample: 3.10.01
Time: 4.47.22
